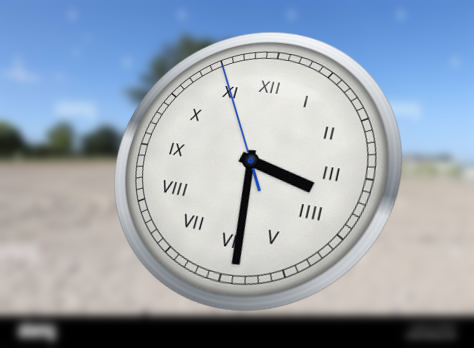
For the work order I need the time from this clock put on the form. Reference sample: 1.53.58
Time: 3.28.55
